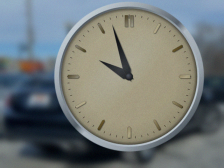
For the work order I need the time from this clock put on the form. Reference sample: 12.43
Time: 9.57
